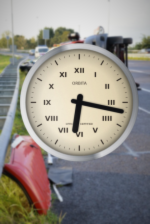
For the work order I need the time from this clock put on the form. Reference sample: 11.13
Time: 6.17
